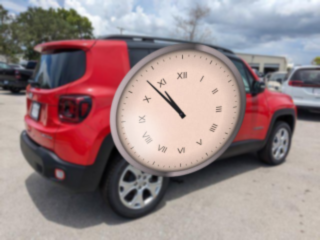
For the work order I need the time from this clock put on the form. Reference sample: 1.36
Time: 10.53
